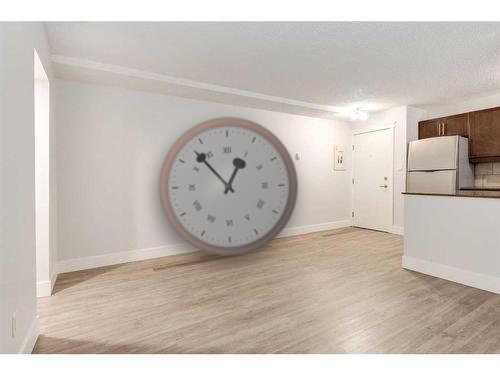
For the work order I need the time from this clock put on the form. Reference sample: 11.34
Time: 12.53
